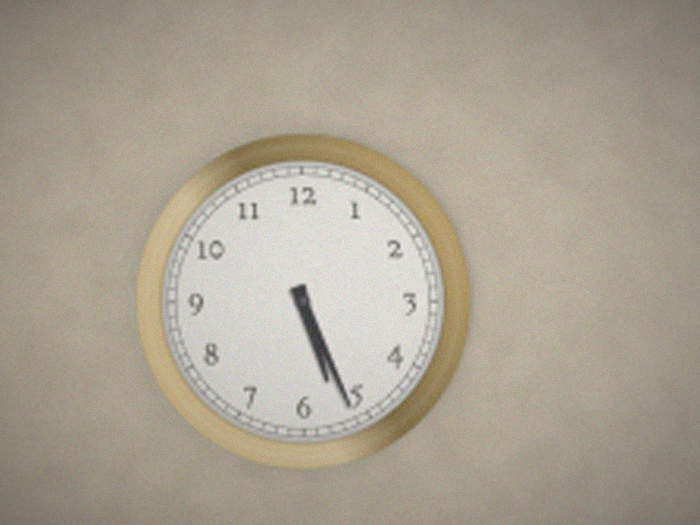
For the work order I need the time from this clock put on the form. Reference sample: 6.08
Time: 5.26
